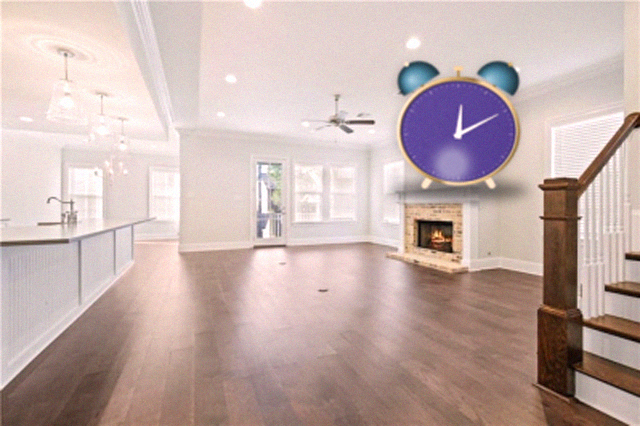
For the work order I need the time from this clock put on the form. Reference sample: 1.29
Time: 12.10
